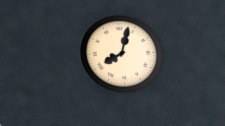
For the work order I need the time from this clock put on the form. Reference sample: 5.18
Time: 8.03
